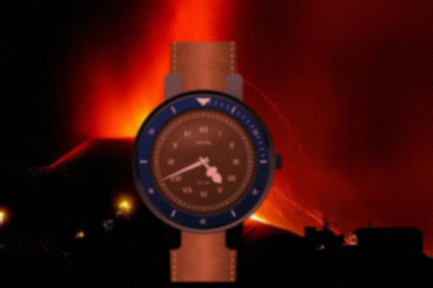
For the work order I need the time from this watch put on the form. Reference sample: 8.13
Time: 4.41
